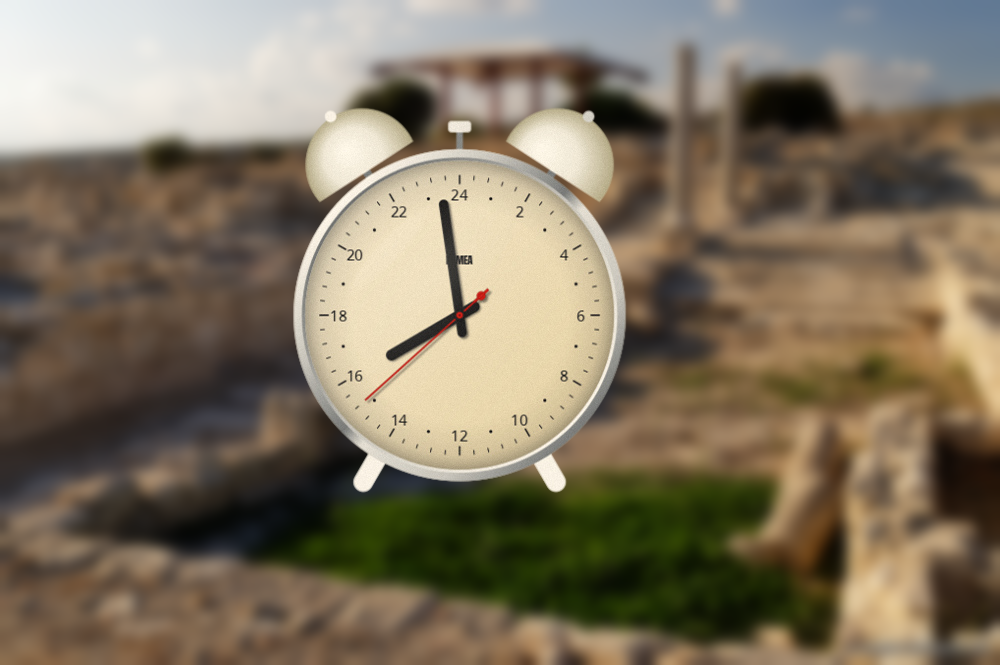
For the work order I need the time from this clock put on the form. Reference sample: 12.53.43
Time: 15.58.38
